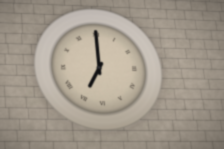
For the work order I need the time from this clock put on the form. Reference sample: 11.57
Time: 7.00
